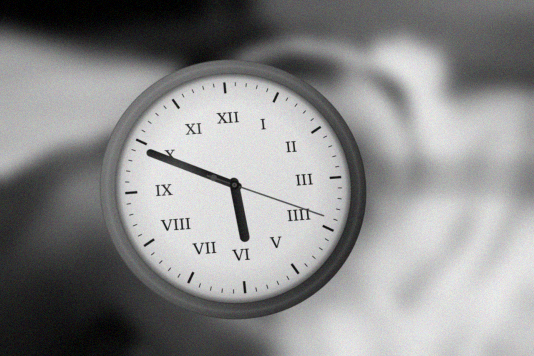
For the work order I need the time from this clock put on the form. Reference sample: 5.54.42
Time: 5.49.19
